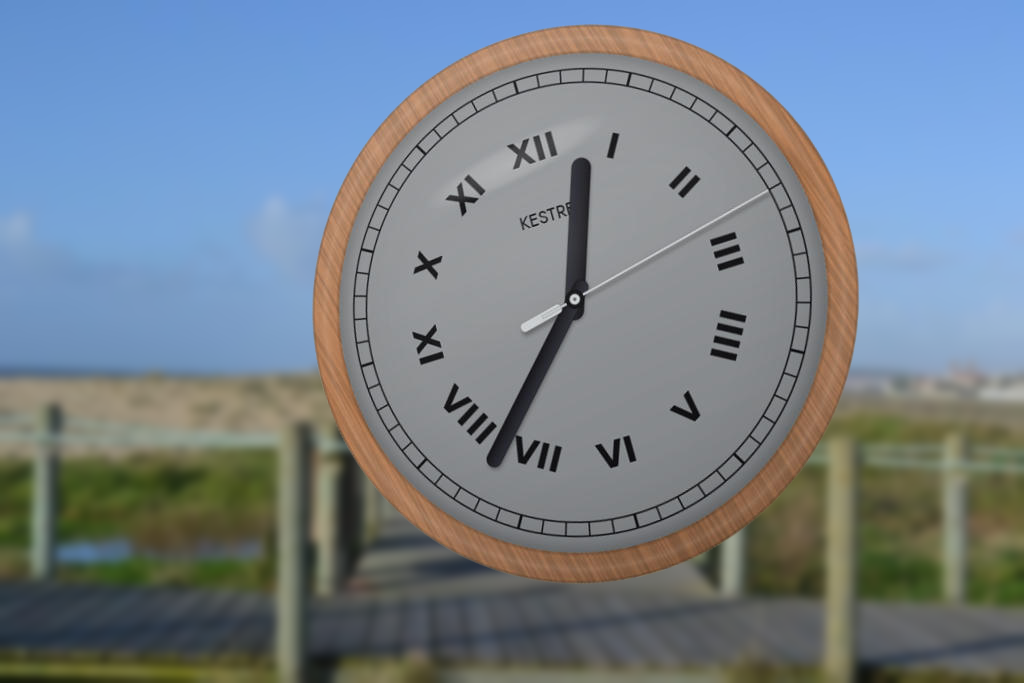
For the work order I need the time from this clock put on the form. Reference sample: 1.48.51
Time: 12.37.13
